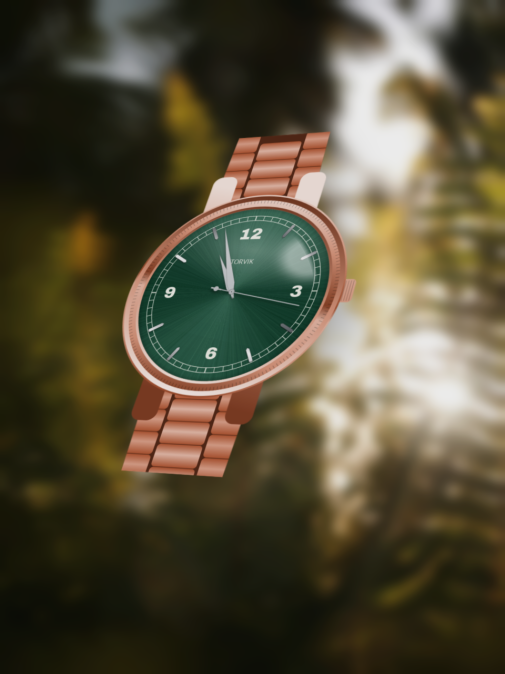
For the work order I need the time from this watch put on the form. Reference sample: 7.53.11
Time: 10.56.17
